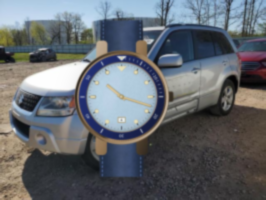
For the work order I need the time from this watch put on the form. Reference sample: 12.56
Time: 10.18
